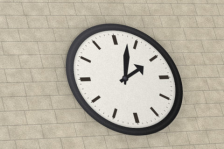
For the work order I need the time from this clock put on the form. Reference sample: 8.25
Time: 2.03
